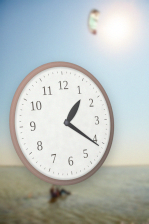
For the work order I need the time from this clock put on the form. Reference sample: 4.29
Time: 1.21
